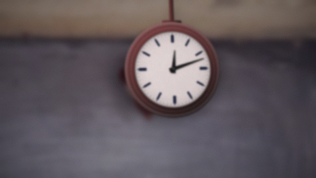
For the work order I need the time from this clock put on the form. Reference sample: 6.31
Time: 12.12
